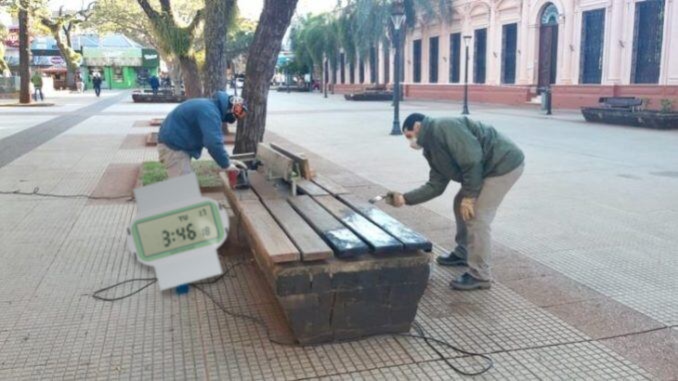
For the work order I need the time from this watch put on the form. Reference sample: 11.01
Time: 3.46
